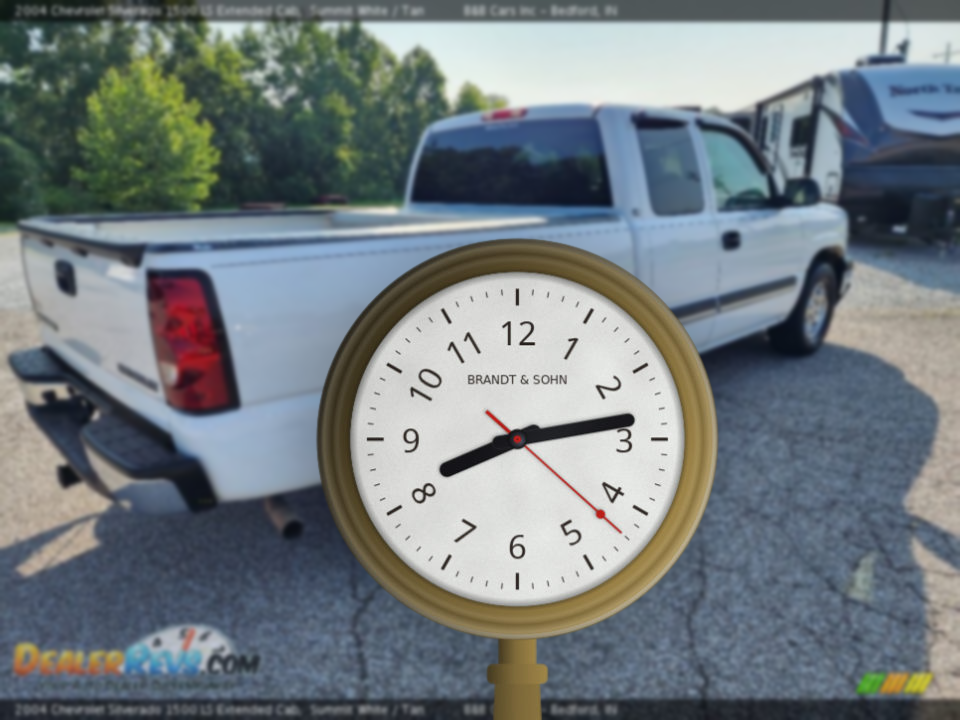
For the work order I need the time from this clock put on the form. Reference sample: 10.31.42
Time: 8.13.22
